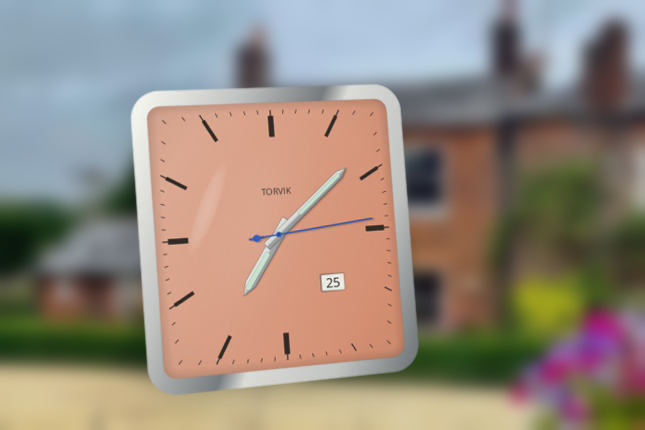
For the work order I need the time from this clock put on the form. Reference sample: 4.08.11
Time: 7.08.14
